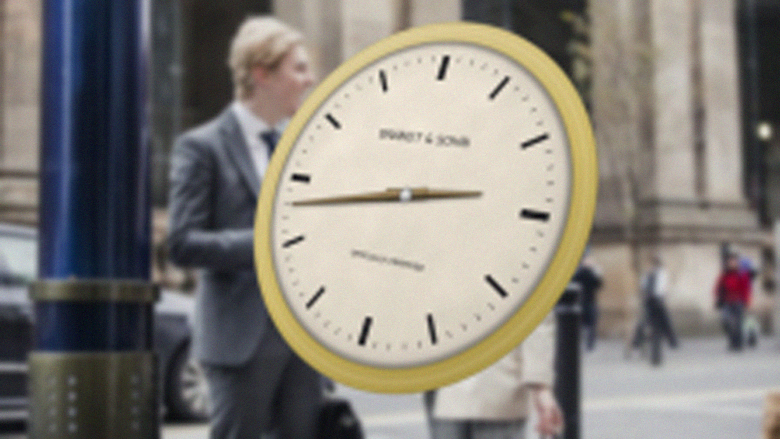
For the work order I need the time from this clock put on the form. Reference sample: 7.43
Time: 2.43
